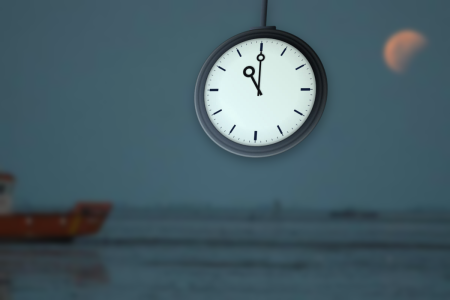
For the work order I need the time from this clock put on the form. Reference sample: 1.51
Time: 11.00
